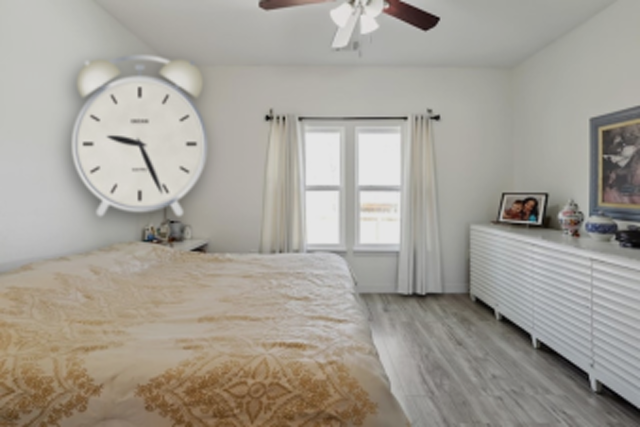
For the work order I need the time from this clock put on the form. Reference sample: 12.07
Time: 9.26
